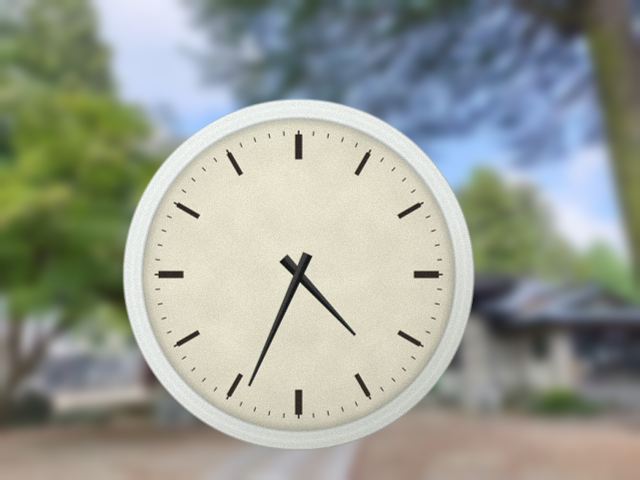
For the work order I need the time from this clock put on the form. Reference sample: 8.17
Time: 4.34
